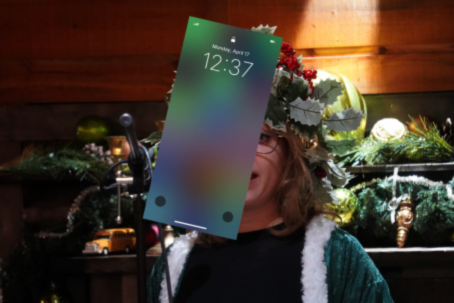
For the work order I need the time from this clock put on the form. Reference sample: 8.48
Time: 12.37
